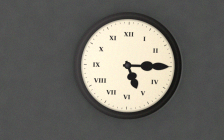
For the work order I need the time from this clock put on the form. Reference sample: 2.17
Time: 5.15
